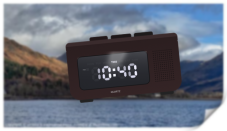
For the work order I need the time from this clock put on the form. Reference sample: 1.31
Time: 10.40
